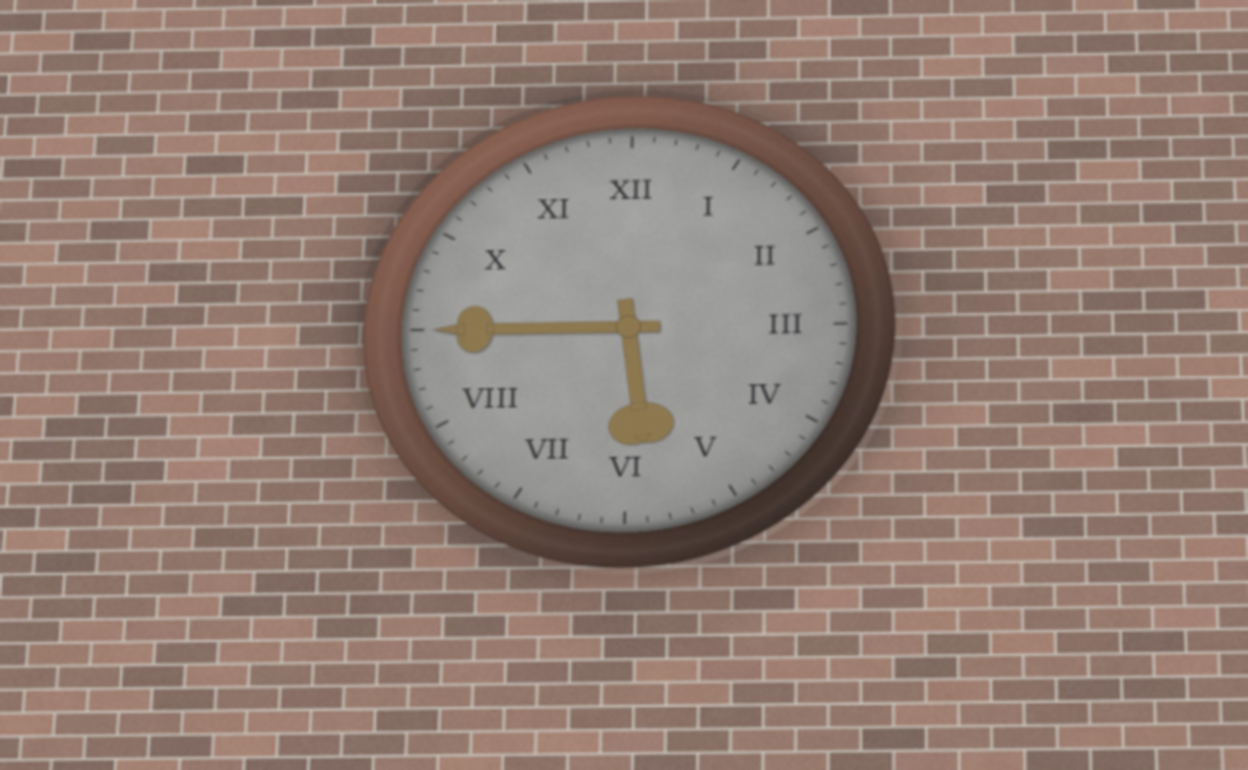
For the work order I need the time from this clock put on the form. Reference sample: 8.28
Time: 5.45
